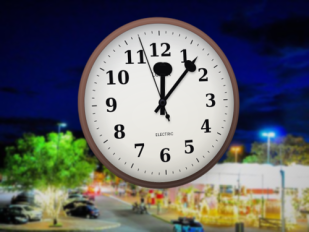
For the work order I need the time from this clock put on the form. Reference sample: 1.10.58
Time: 12.06.57
